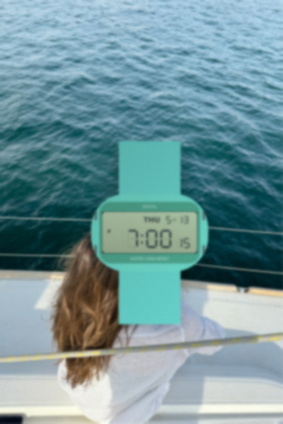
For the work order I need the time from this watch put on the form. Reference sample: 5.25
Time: 7.00
